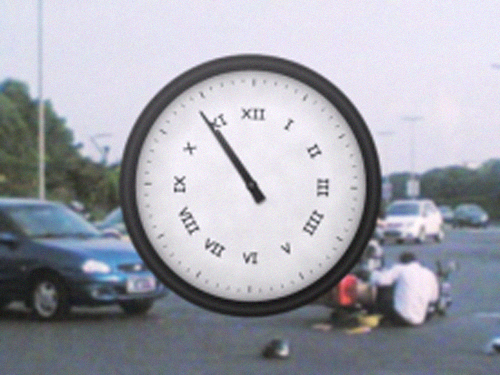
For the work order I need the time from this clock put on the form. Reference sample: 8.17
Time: 10.54
